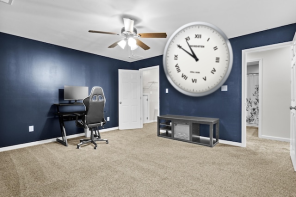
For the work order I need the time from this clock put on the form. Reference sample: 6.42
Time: 10.50
